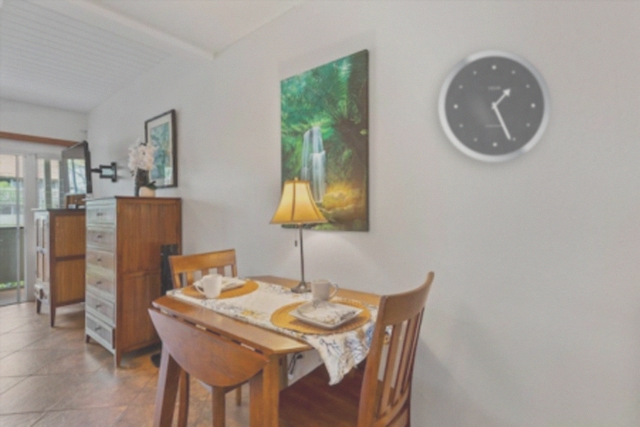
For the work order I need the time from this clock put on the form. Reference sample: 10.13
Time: 1.26
